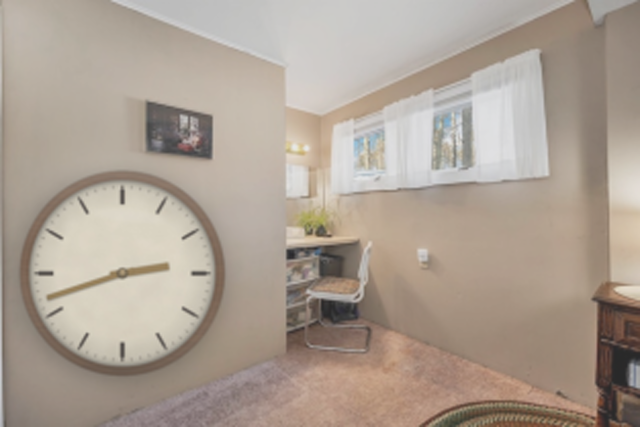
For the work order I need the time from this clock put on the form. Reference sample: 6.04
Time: 2.42
